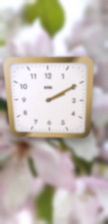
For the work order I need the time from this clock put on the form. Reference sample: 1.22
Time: 2.10
